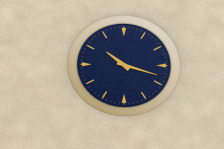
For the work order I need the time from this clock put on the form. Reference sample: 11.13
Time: 10.18
